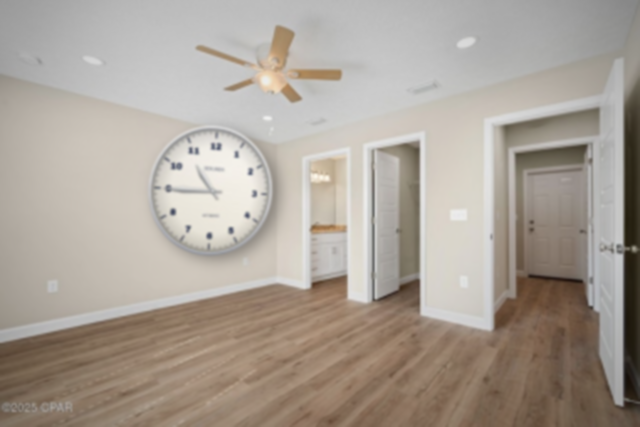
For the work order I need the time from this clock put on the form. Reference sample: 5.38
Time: 10.45
